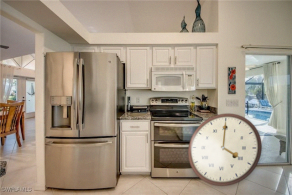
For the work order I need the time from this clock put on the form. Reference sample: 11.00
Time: 4.00
